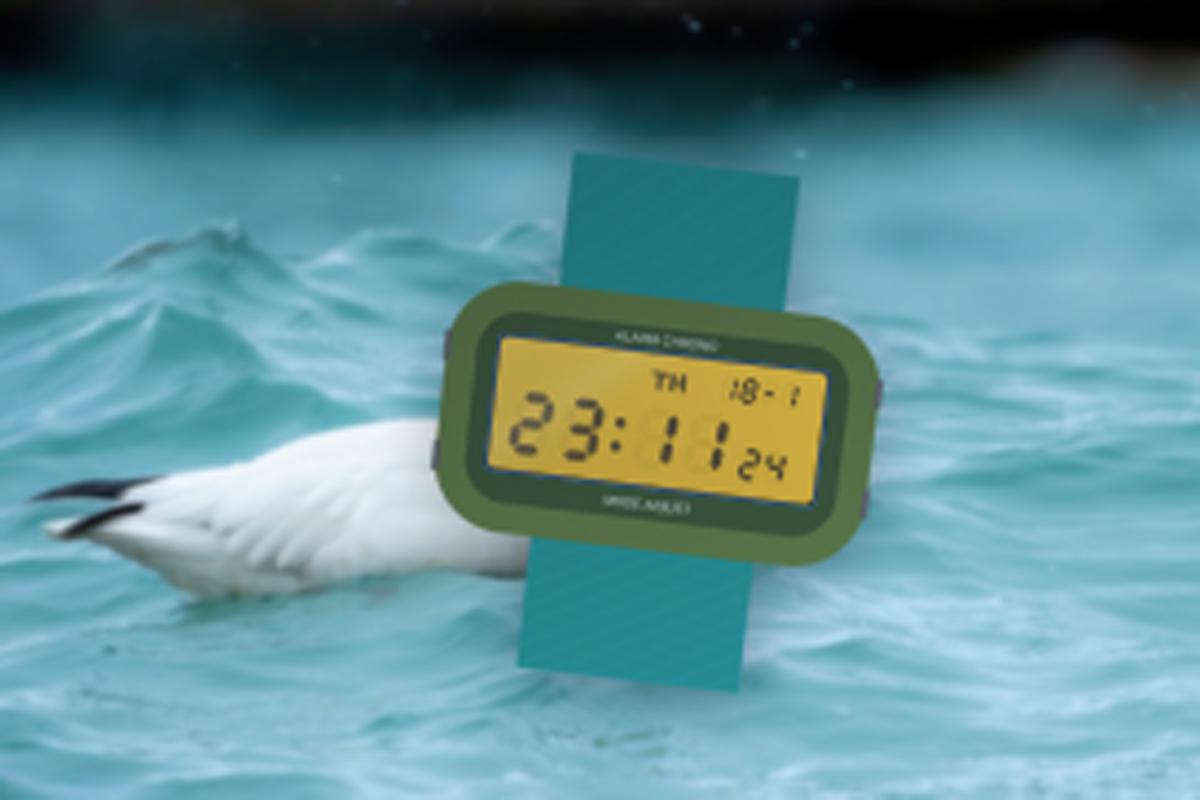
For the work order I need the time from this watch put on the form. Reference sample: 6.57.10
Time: 23.11.24
